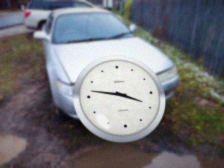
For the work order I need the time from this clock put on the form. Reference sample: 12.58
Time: 3.47
